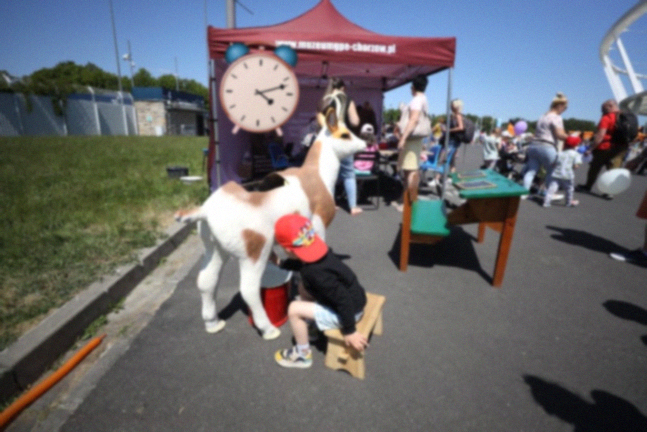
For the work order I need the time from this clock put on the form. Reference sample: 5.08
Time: 4.12
